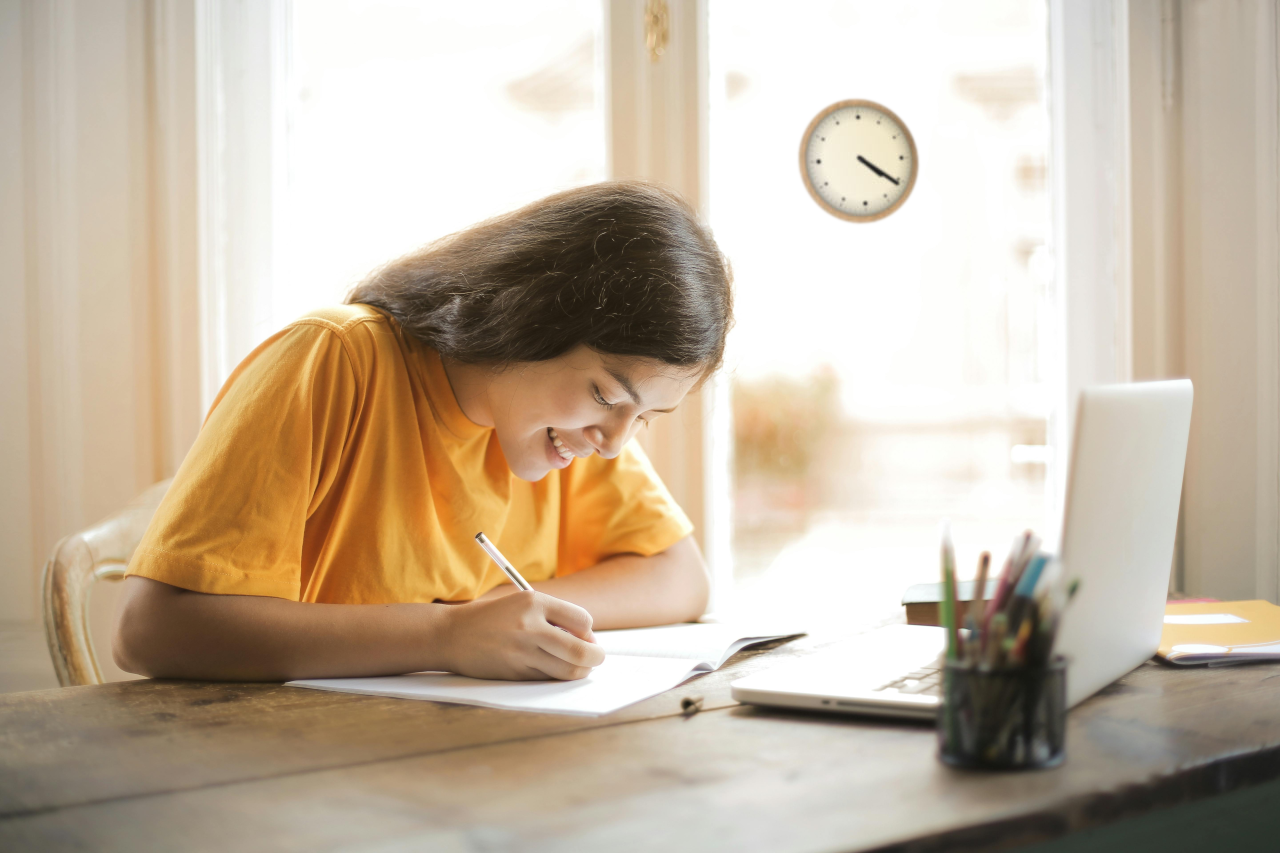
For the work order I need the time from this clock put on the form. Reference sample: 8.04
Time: 4.21
